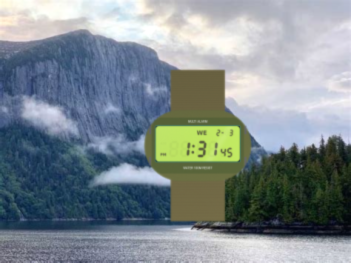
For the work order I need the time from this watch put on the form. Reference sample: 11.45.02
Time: 1.31.45
